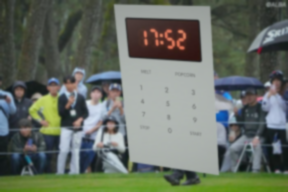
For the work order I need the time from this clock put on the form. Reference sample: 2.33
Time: 17.52
